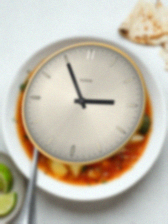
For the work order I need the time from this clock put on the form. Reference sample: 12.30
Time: 2.55
